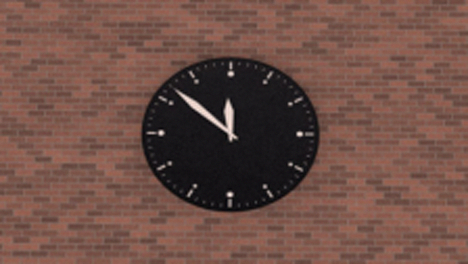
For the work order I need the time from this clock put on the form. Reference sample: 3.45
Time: 11.52
